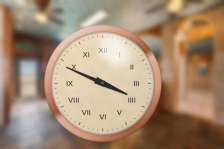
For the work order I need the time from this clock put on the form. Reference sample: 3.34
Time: 3.49
